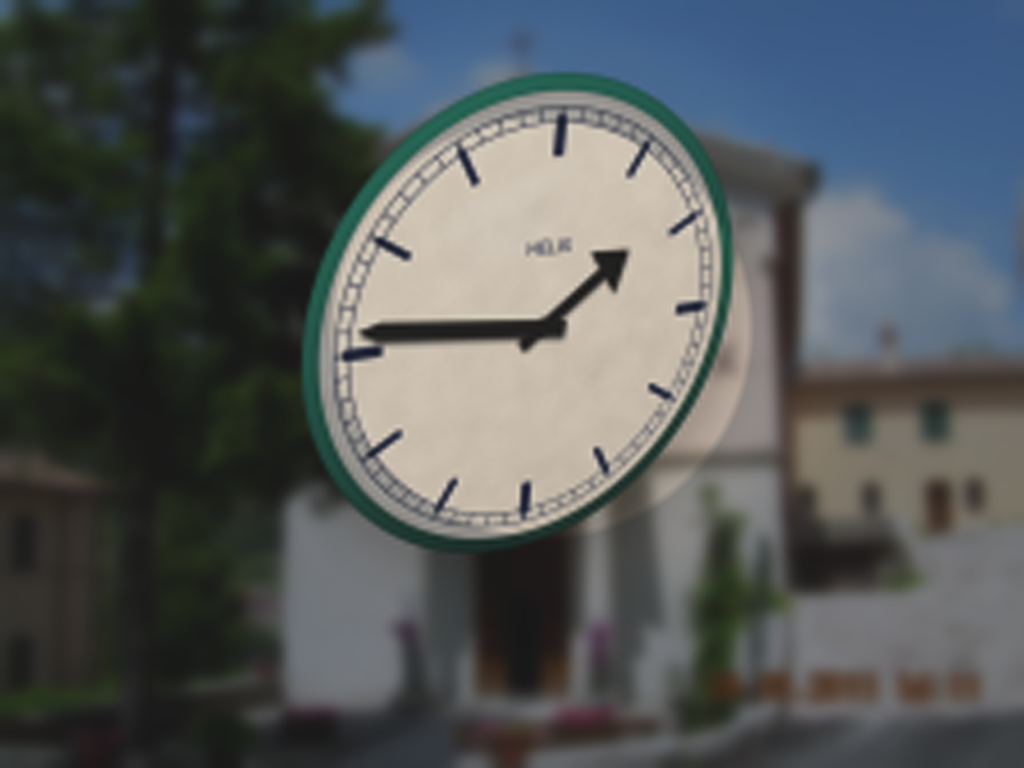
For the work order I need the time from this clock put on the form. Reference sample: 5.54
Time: 1.46
